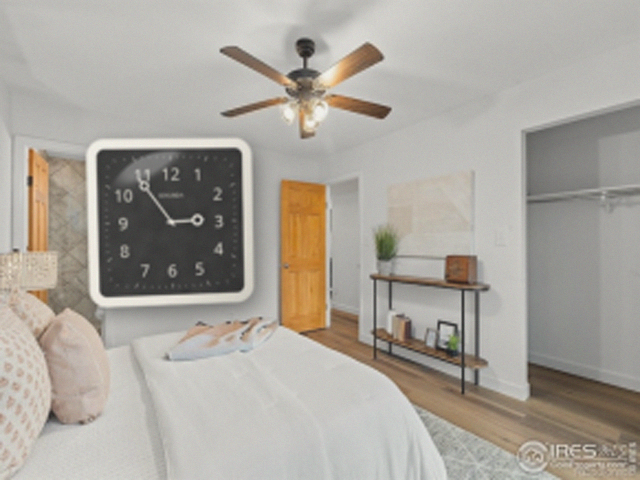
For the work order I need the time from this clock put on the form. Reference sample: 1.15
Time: 2.54
